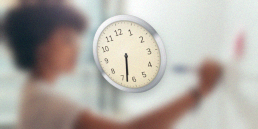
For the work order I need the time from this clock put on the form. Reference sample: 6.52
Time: 6.33
